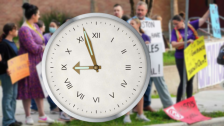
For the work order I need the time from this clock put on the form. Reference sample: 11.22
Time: 8.57
